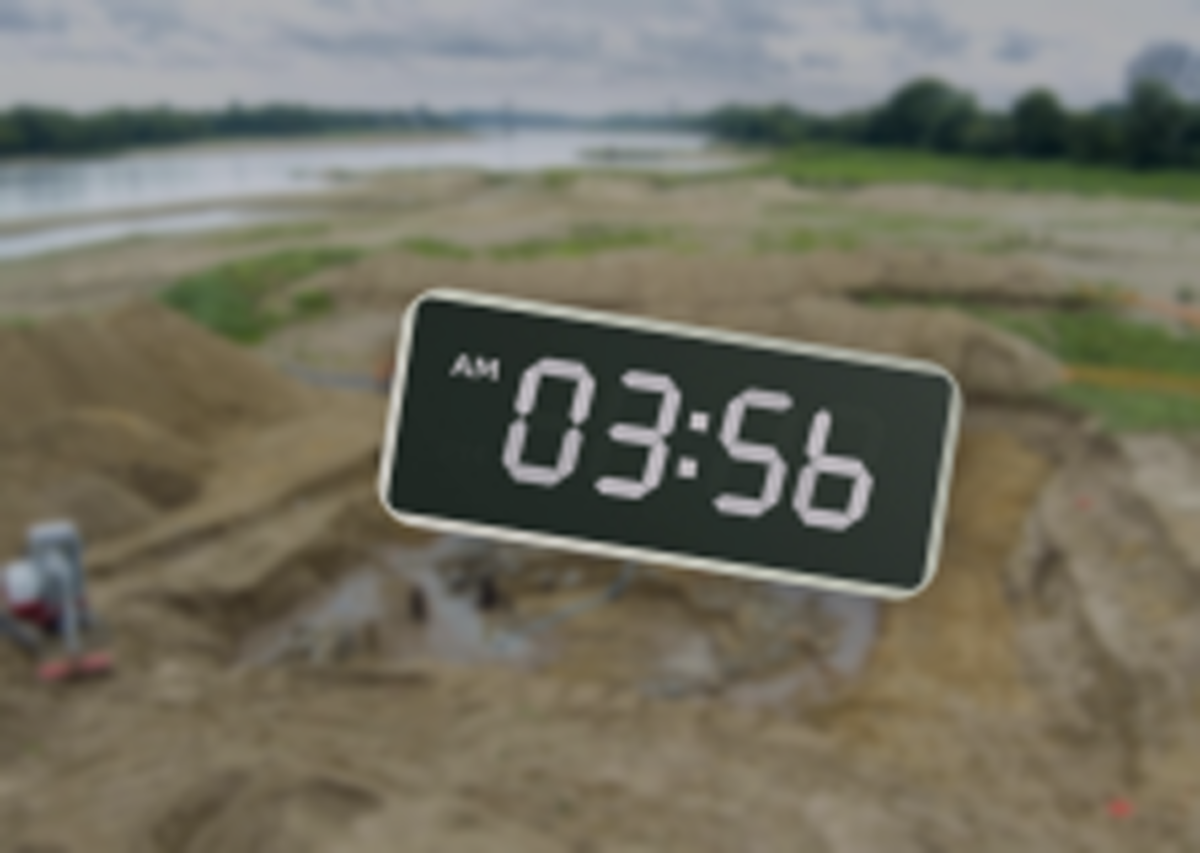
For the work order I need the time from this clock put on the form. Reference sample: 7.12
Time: 3.56
